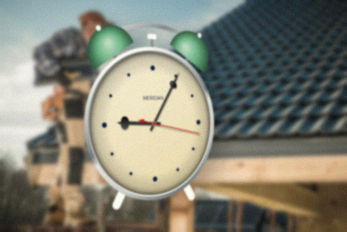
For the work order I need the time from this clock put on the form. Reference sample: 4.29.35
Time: 9.05.17
